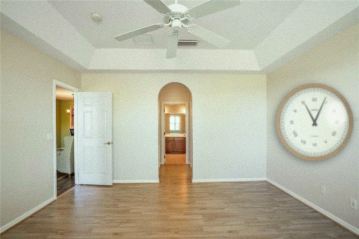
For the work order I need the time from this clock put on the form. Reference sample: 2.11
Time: 11.04
